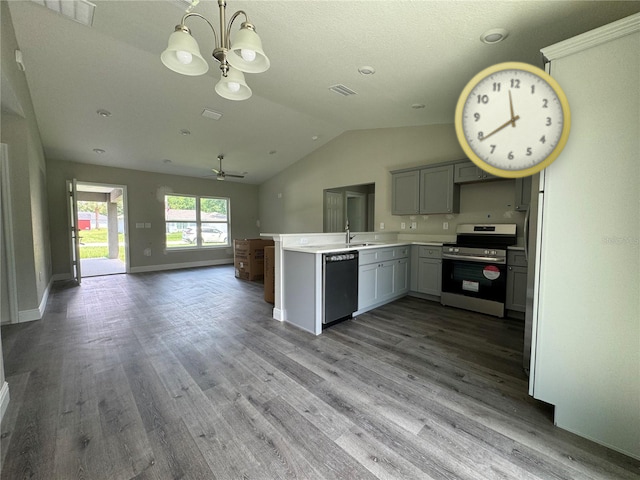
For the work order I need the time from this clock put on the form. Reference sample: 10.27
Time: 11.39
